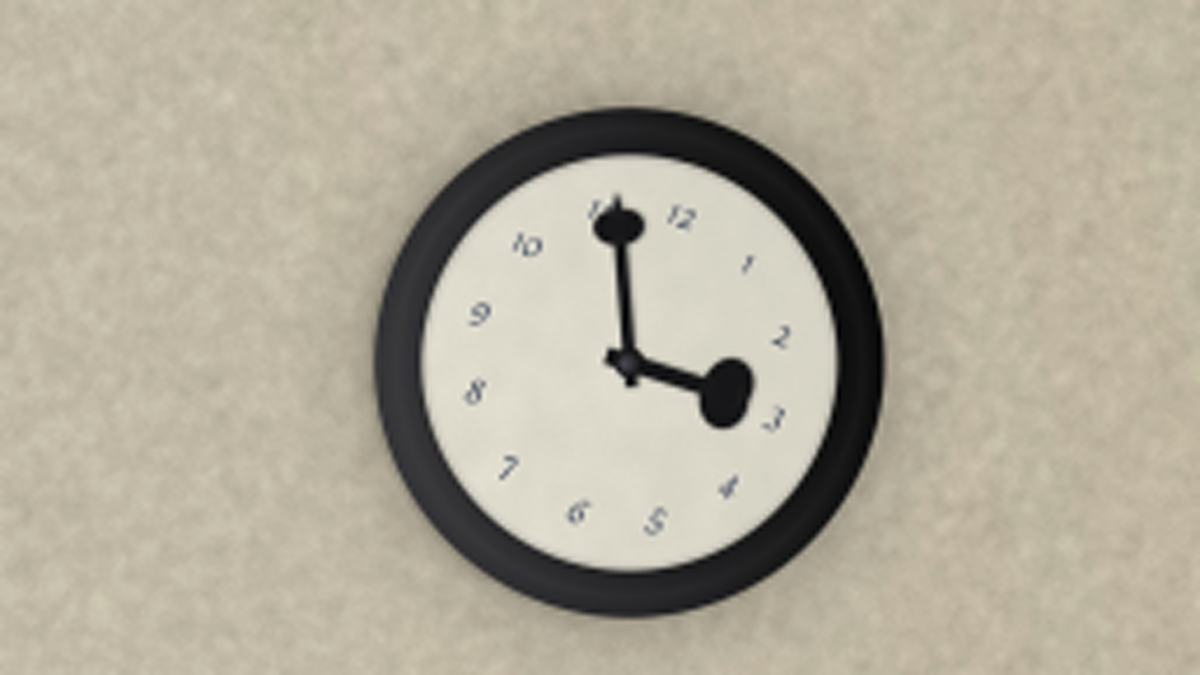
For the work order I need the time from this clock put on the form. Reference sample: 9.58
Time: 2.56
